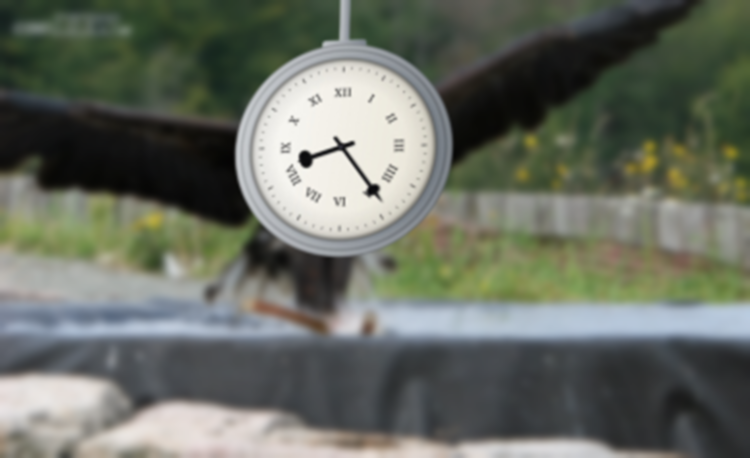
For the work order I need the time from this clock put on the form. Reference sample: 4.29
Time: 8.24
